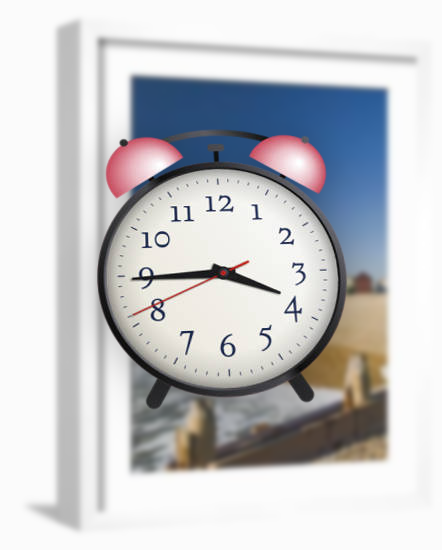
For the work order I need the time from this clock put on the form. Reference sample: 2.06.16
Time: 3.44.41
